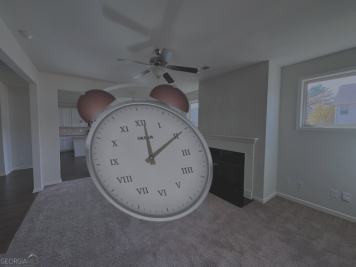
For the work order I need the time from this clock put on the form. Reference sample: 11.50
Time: 12.10
